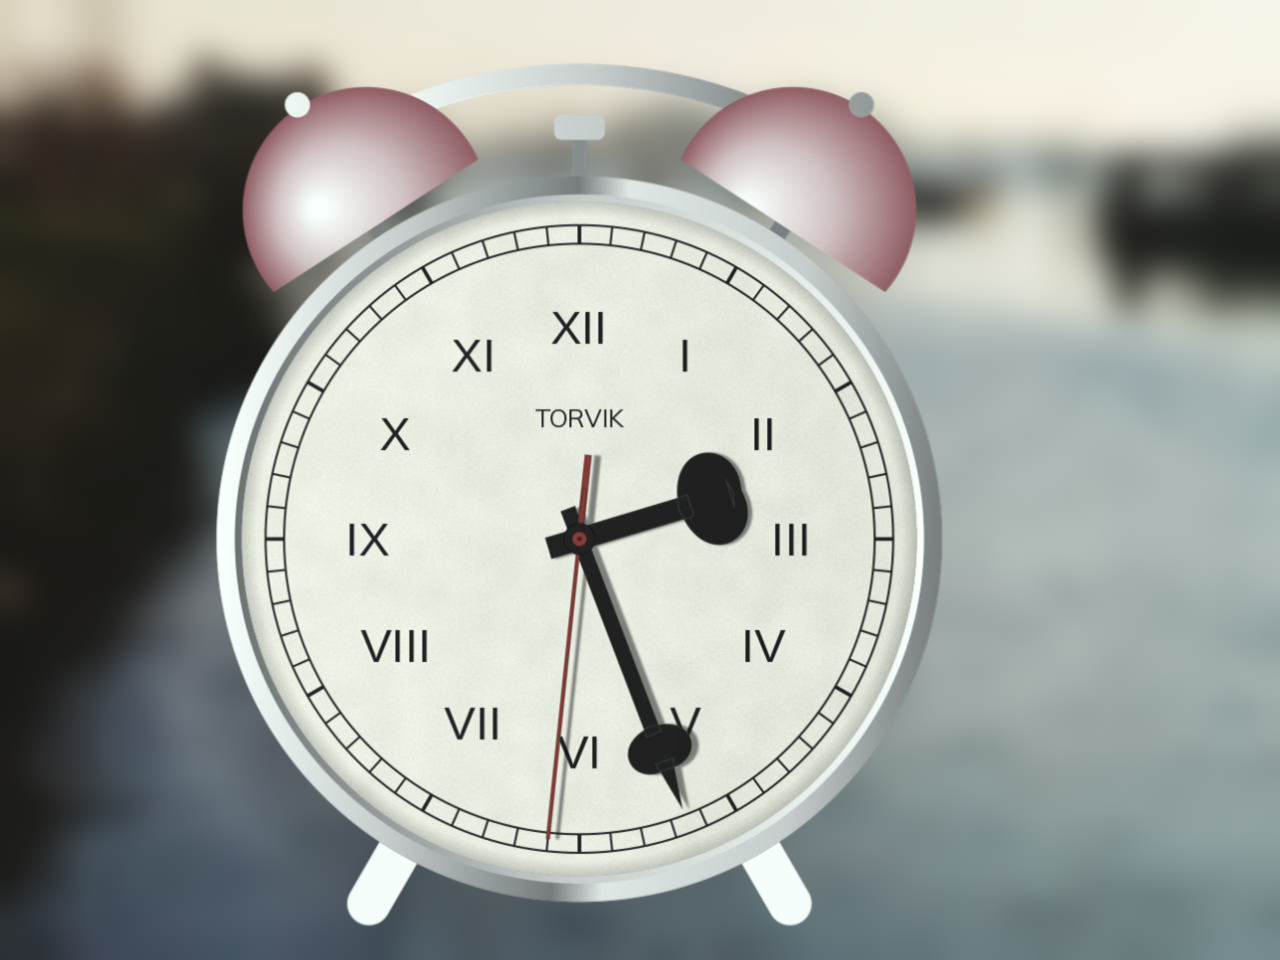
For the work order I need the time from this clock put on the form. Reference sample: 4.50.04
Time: 2.26.31
